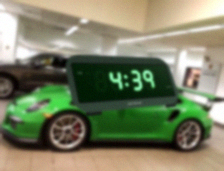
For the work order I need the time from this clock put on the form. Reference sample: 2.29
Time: 4.39
